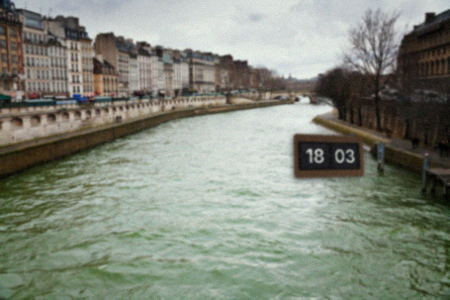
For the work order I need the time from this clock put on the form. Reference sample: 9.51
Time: 18.03
